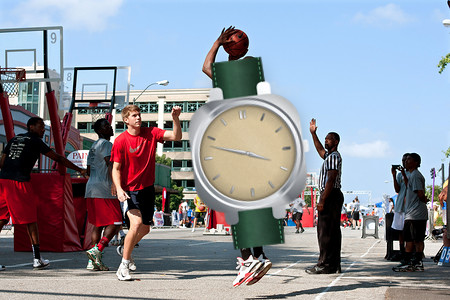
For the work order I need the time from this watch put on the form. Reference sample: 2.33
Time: 3.48
